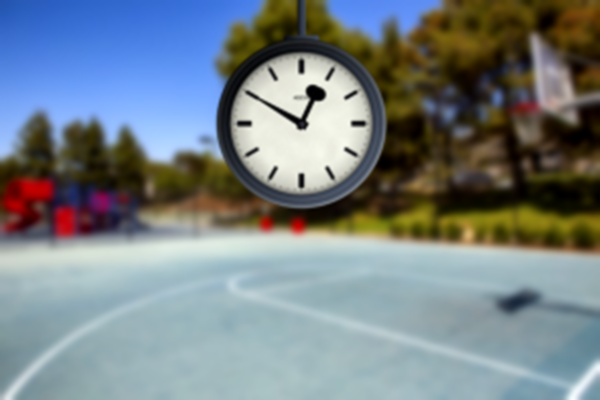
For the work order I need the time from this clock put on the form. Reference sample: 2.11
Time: 12.50
